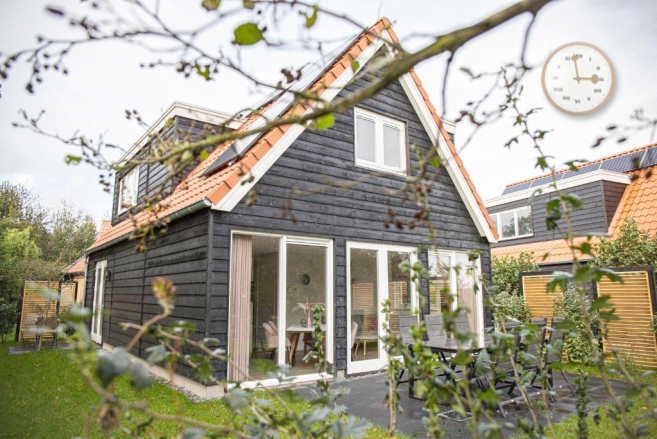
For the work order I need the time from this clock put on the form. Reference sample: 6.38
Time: 2.58
